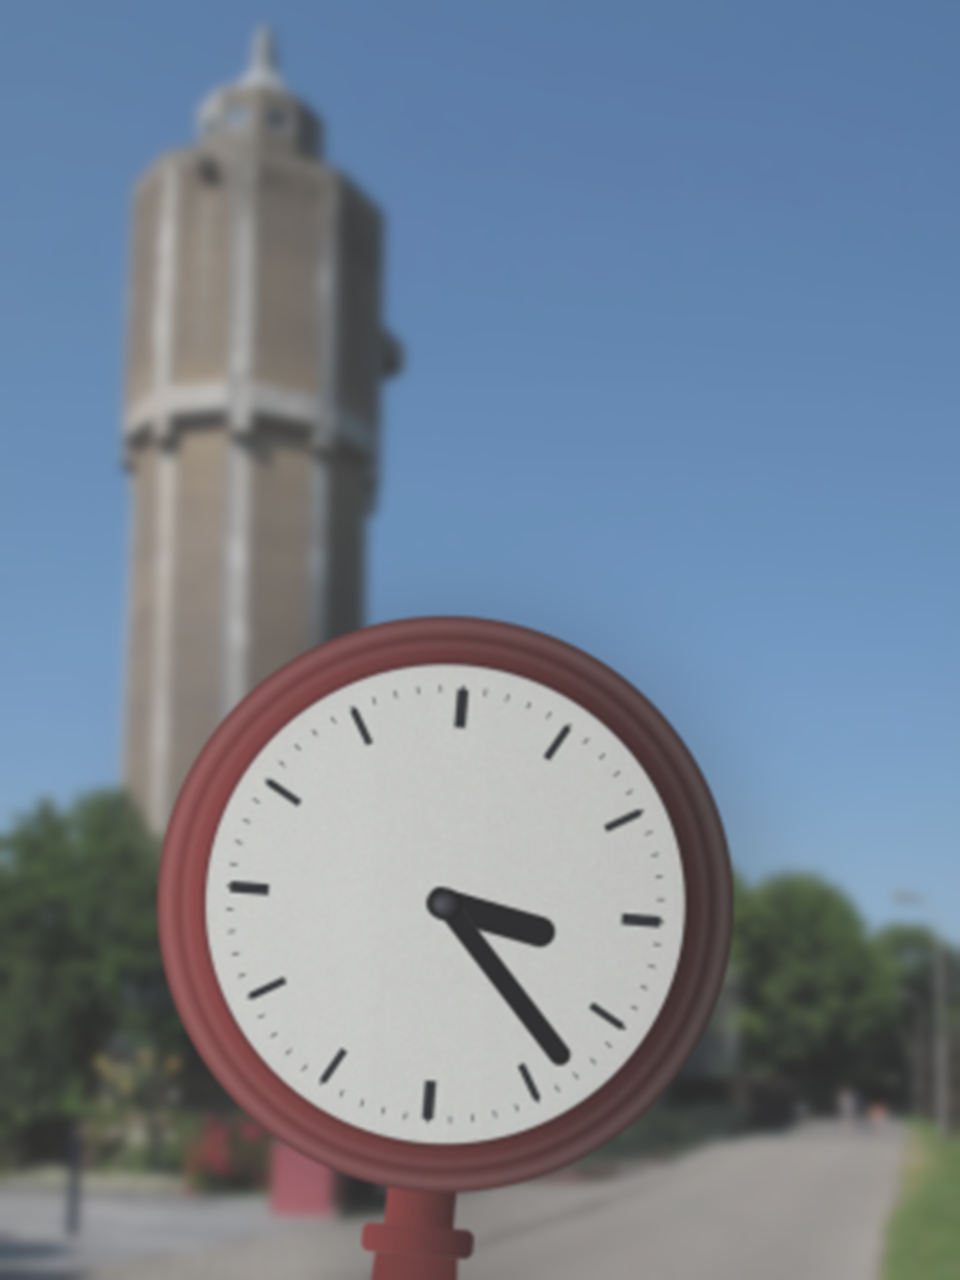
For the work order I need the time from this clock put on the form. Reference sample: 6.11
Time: 3.23
